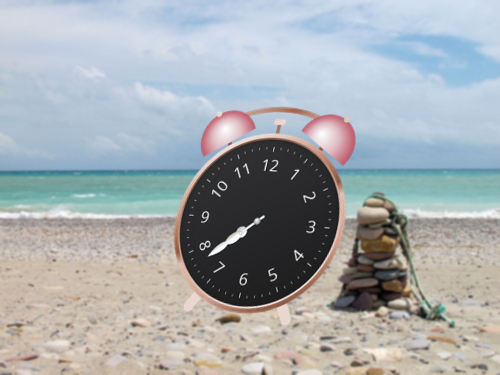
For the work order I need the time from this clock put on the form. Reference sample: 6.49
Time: 7.38
